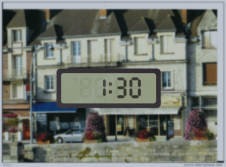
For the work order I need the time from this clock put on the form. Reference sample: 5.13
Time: 1.30
